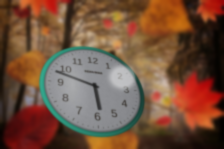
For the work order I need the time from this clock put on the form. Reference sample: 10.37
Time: 5.48
